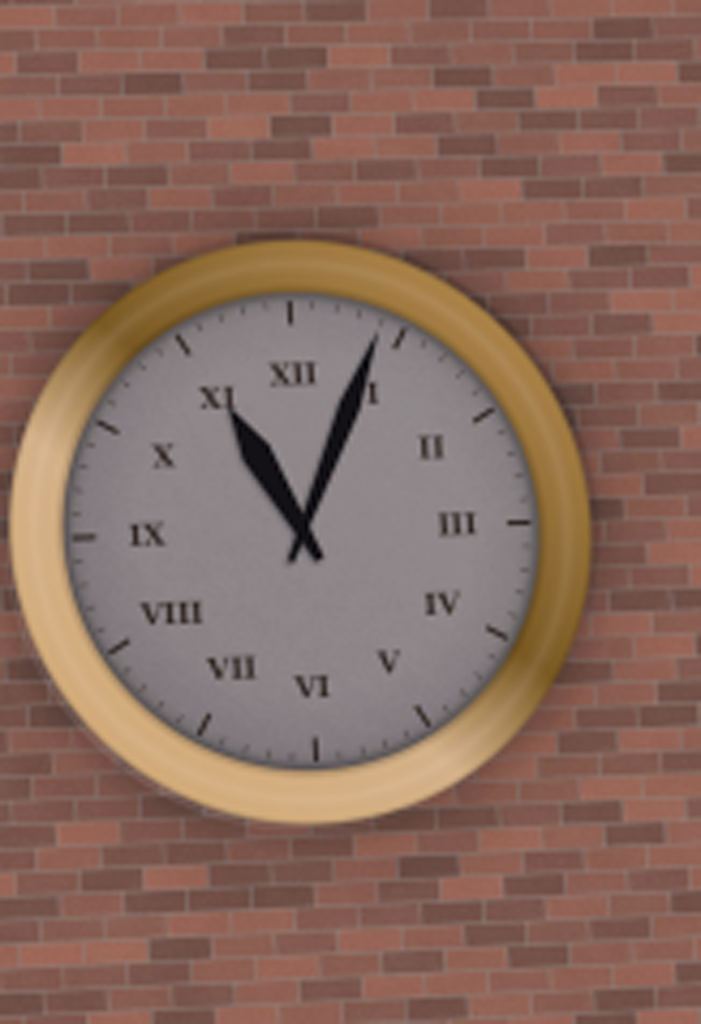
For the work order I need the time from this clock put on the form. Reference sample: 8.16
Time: 11.04
